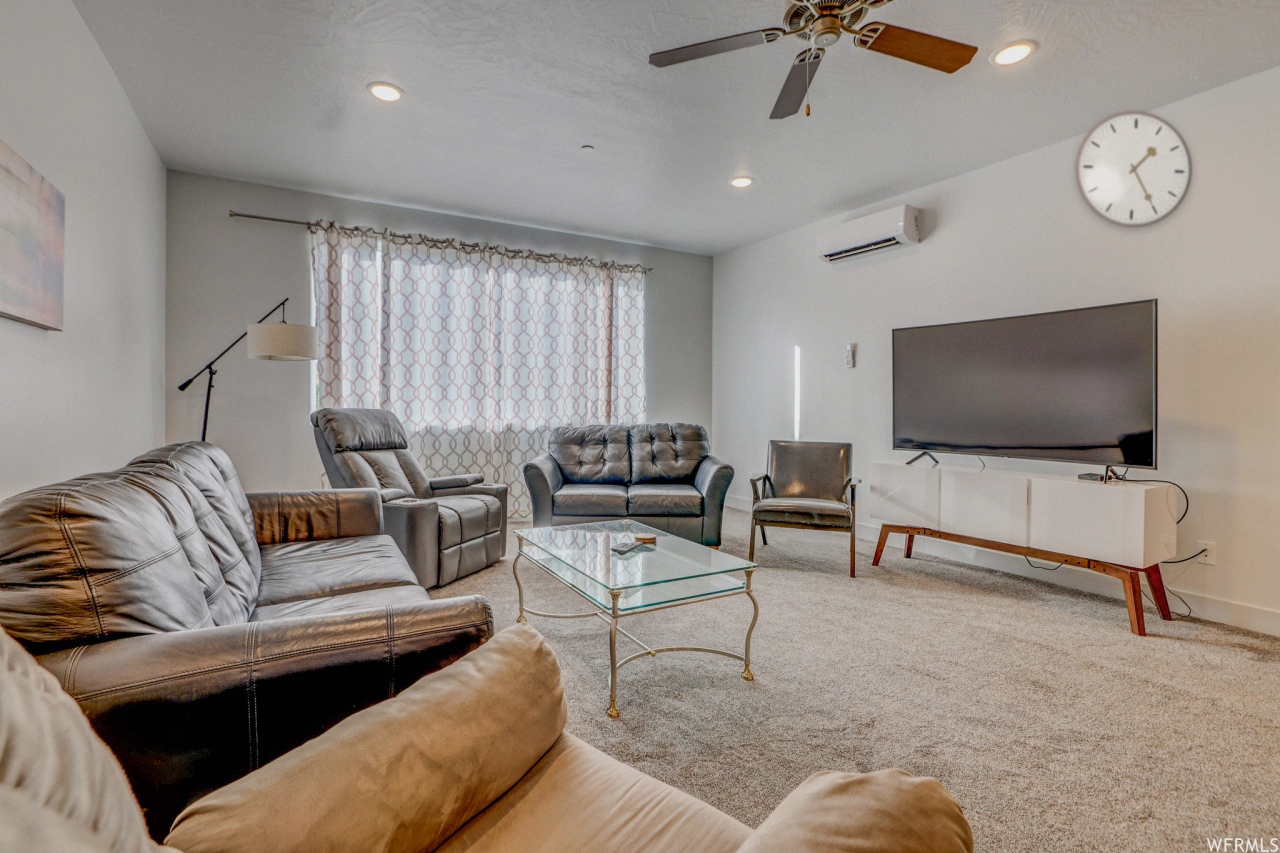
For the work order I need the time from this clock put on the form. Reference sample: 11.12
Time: 1.25
